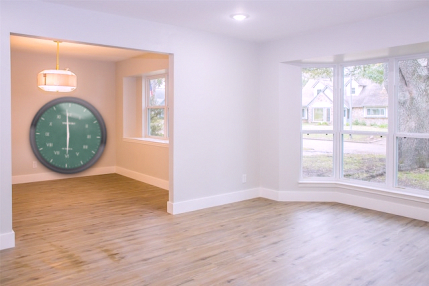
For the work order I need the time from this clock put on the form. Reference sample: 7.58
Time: 5.59
